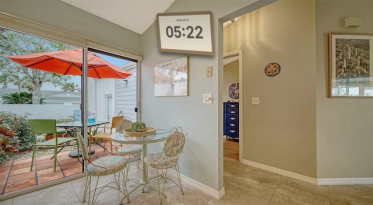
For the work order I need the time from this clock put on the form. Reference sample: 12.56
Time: 5.22
